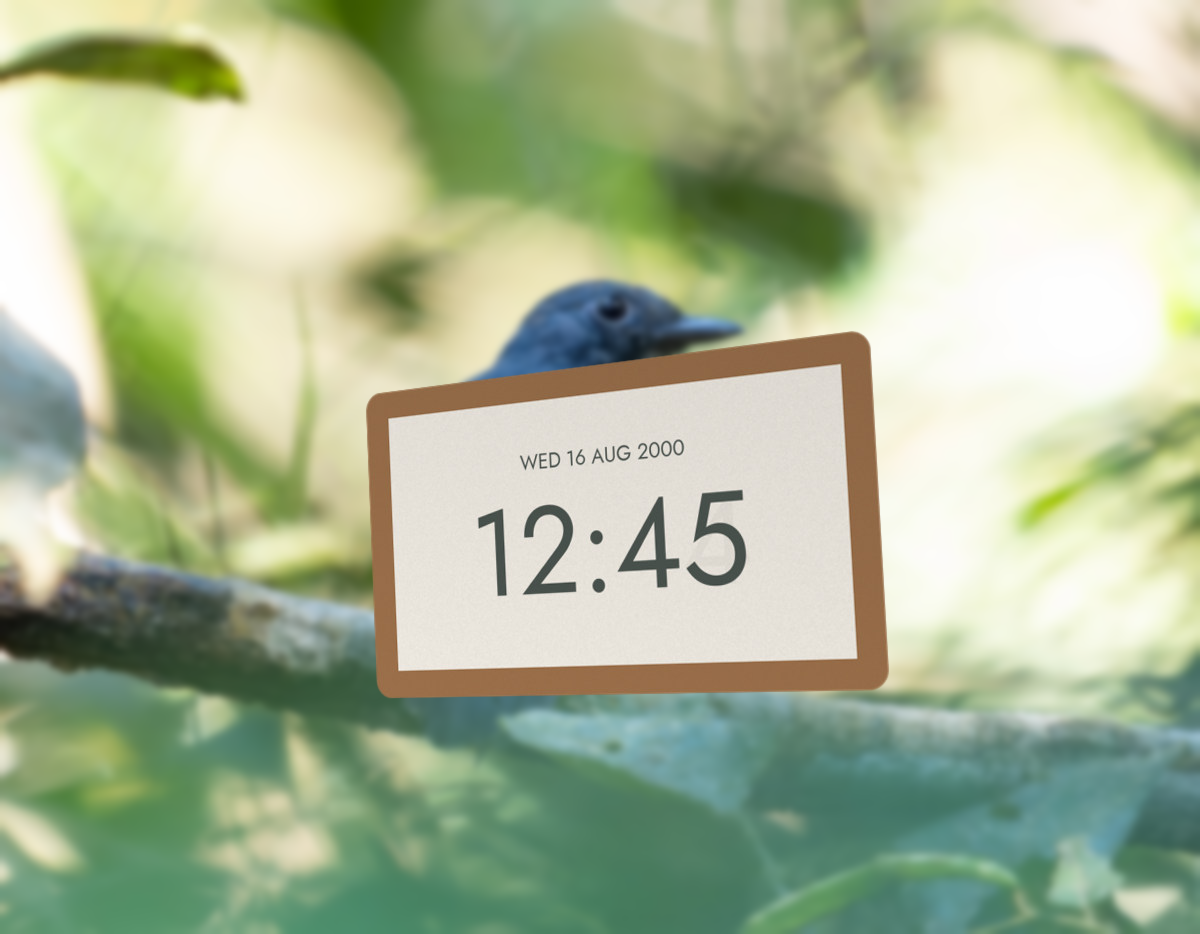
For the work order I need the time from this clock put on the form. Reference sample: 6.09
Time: 12.45
